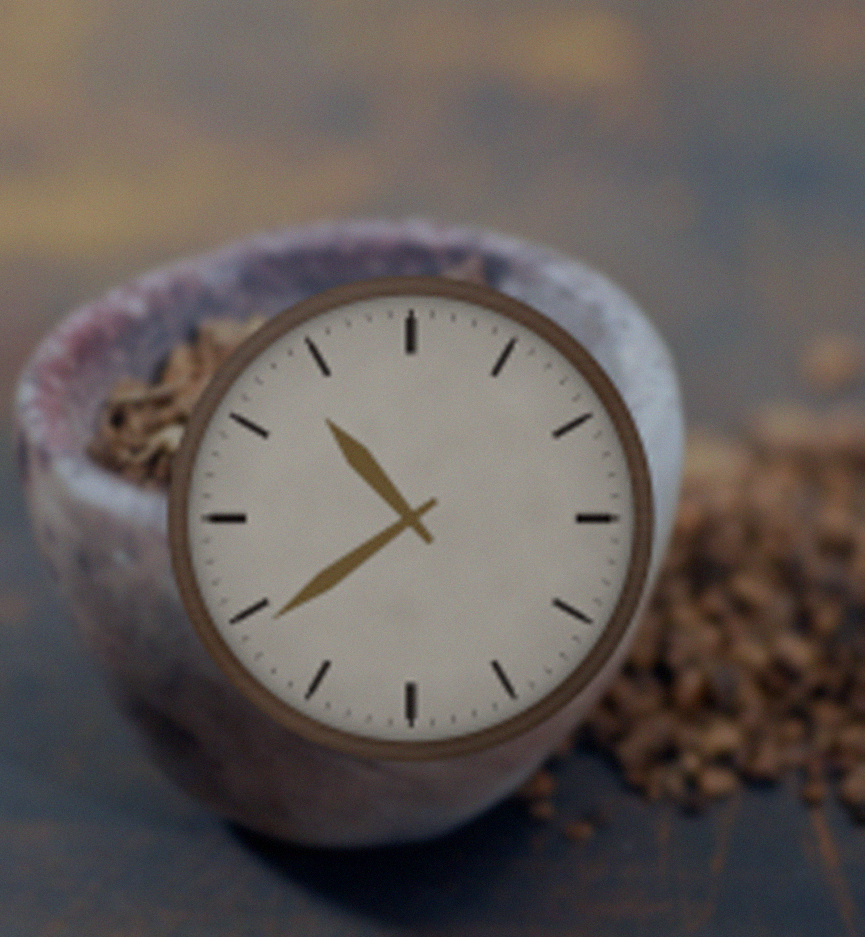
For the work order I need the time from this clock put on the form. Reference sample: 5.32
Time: 10.39
